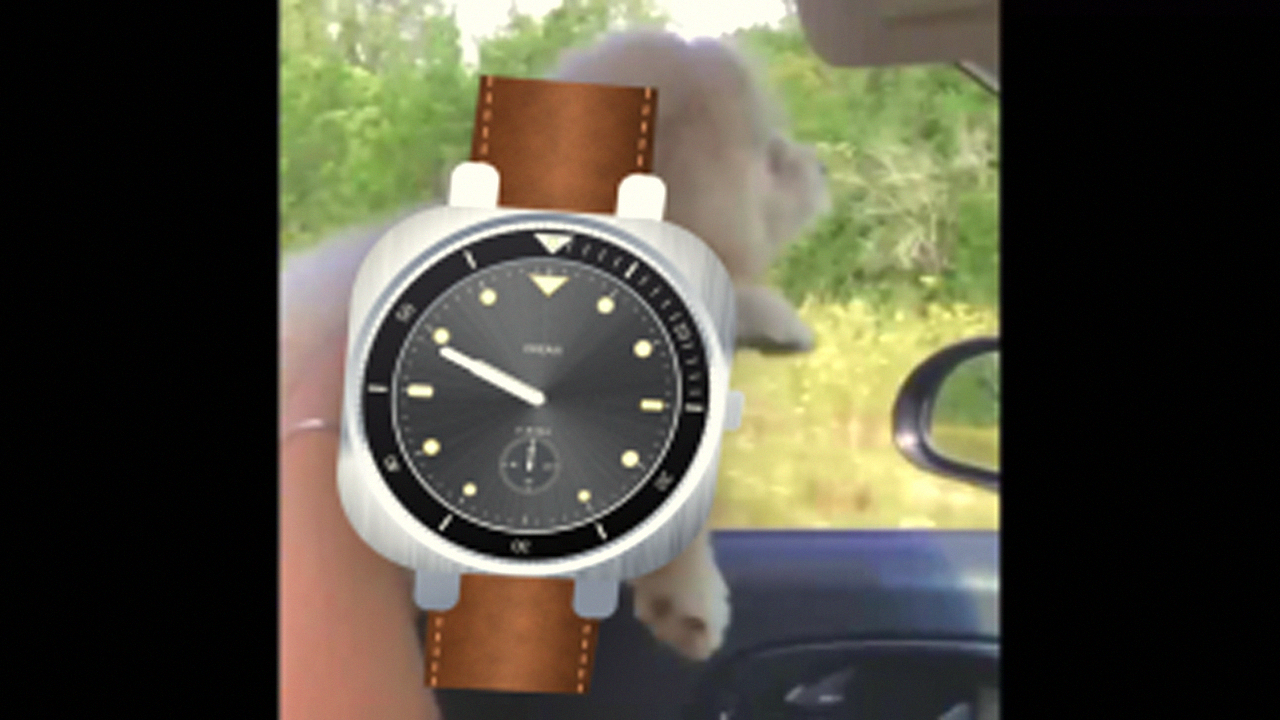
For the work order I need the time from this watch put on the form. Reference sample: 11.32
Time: 9.49
